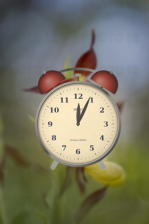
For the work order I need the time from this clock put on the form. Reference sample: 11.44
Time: 12.04
